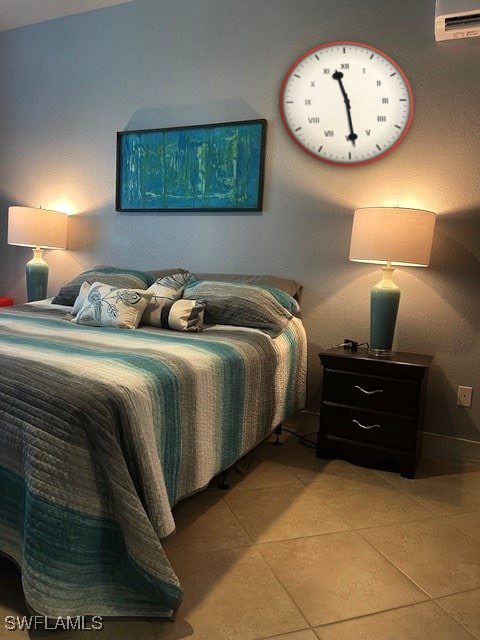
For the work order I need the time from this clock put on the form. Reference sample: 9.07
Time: 11.29
